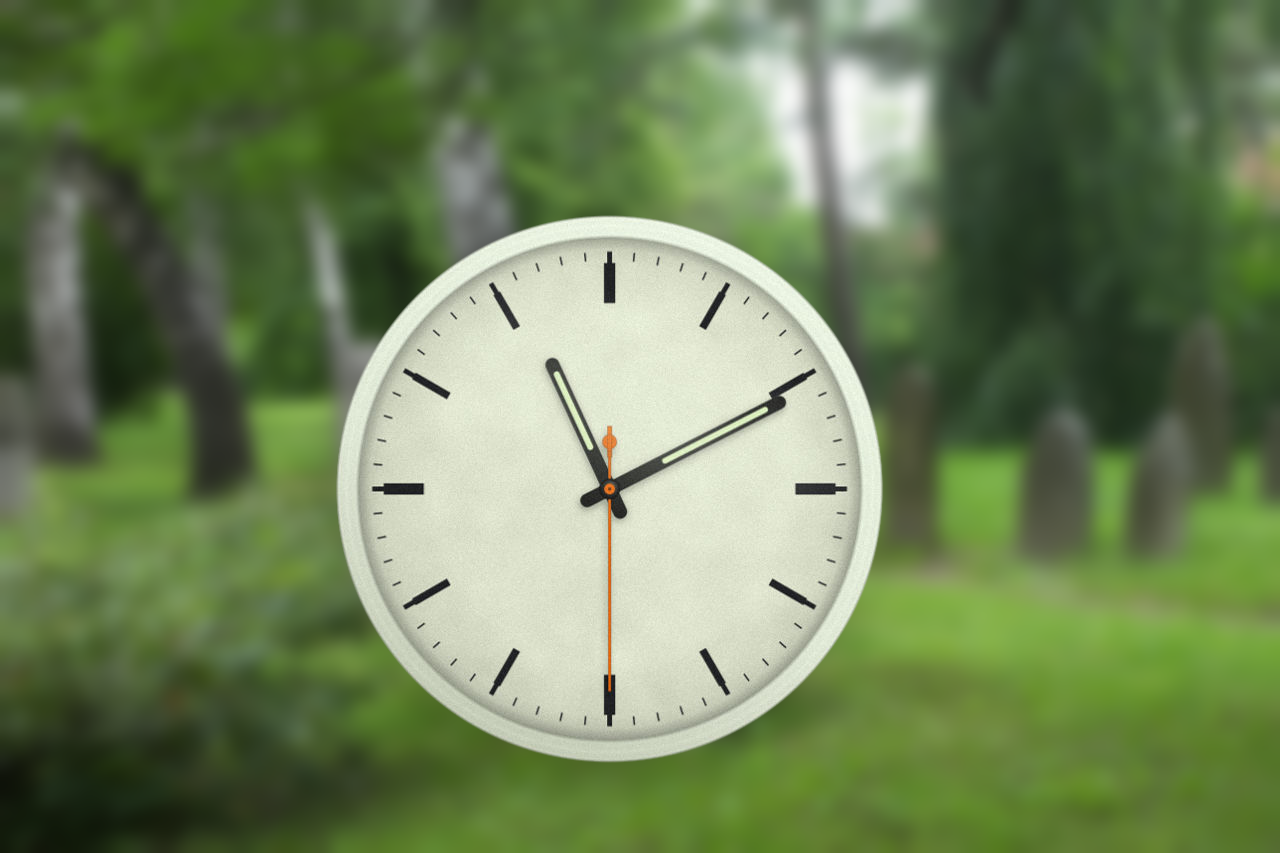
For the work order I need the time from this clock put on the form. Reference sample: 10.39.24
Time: 11.10.30
